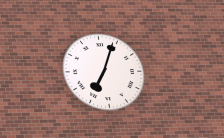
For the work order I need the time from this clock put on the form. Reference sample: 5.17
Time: 7.04
